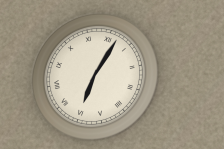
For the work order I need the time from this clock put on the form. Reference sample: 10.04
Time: 6.02
